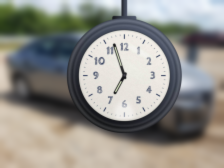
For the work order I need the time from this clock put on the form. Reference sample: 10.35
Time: 6.57
